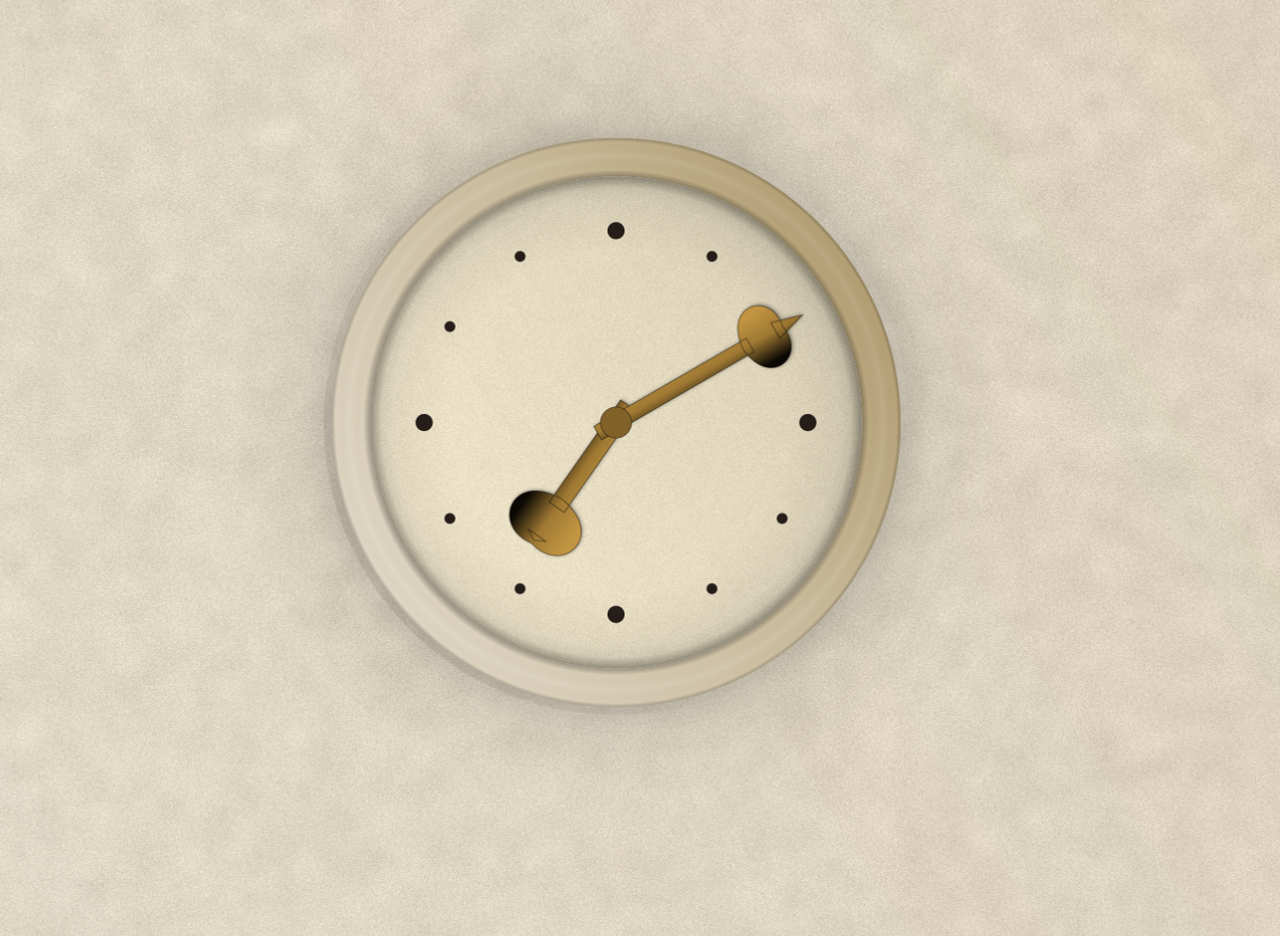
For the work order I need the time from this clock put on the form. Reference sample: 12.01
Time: 7.10
